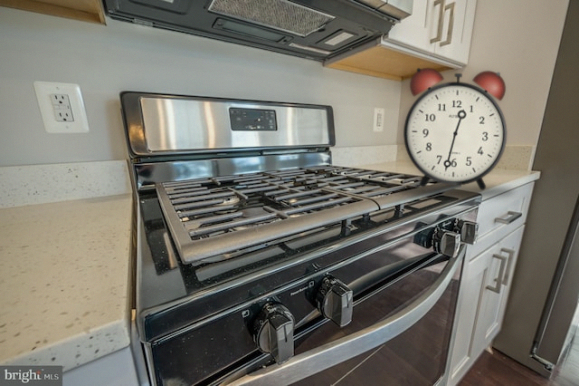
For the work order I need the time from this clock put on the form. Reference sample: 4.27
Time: 12.32
